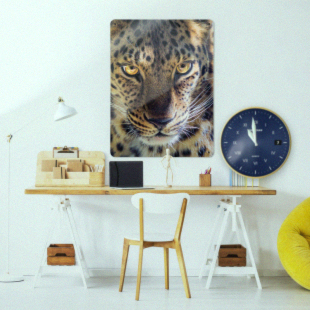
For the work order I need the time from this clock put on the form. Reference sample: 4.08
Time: 10.59
